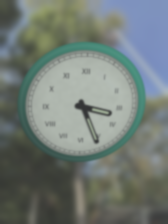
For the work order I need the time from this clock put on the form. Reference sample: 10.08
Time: 3.26
